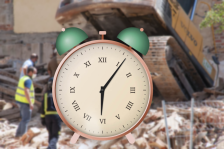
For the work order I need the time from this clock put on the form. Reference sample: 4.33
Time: 6.06
